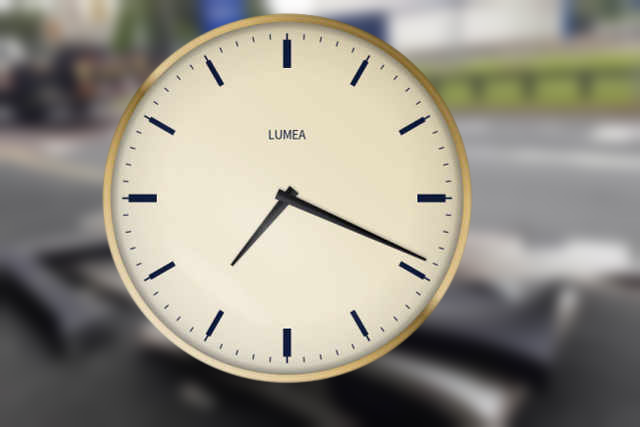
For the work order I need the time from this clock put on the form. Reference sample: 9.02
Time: 7.19
